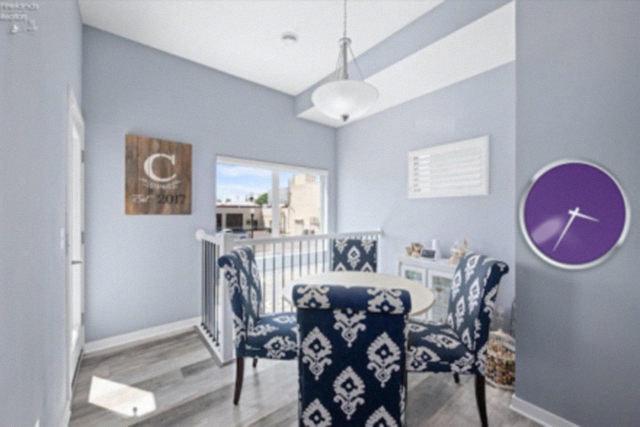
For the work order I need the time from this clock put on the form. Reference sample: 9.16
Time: 3.35
